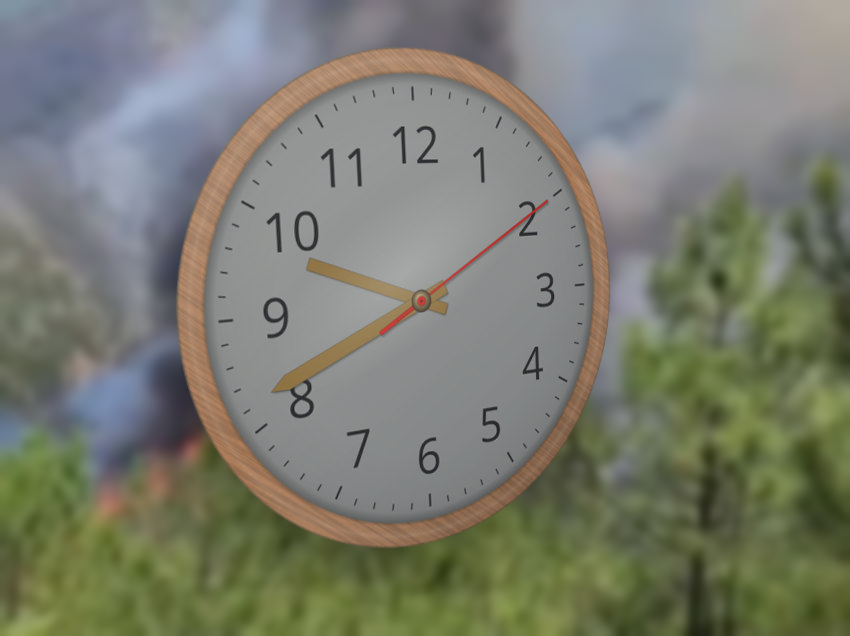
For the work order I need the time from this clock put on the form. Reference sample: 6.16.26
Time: 9.41.10
